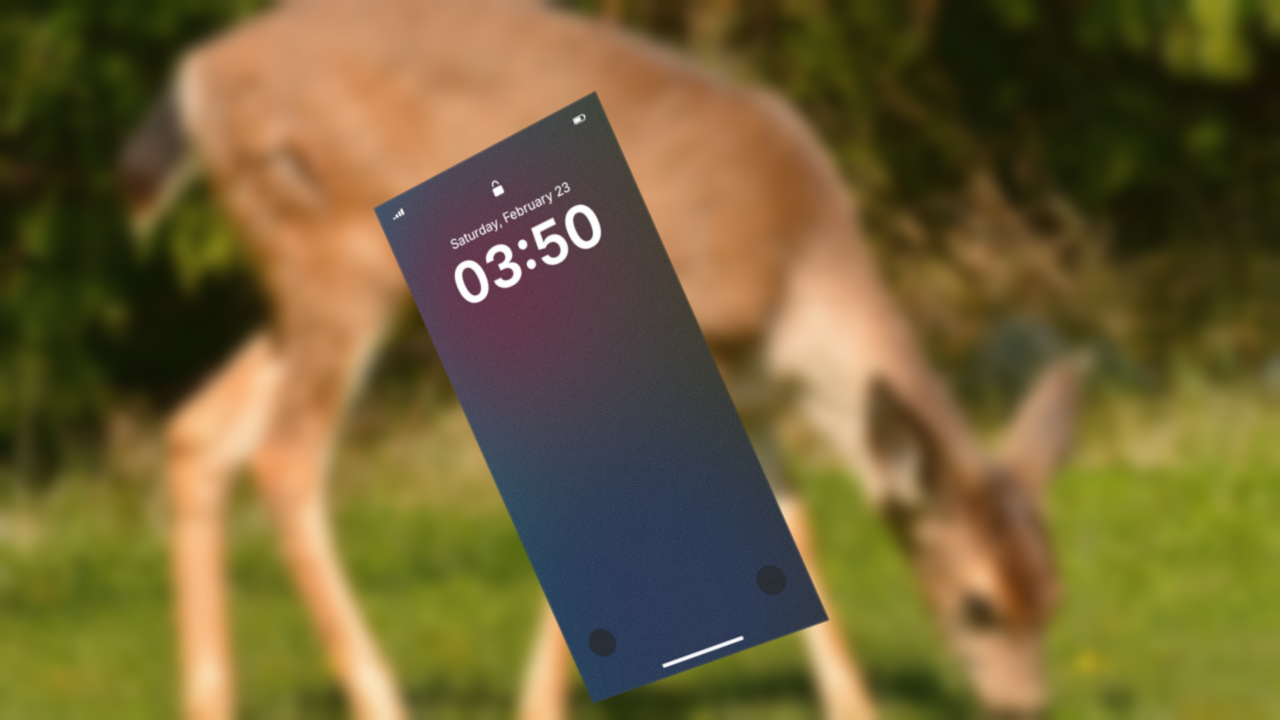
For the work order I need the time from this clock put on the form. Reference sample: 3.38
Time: 3.50
